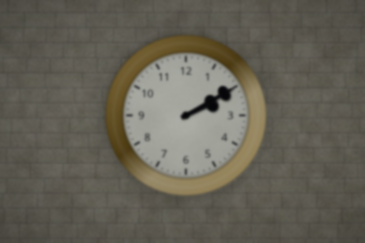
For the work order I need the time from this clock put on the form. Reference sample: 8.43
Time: 2.10
